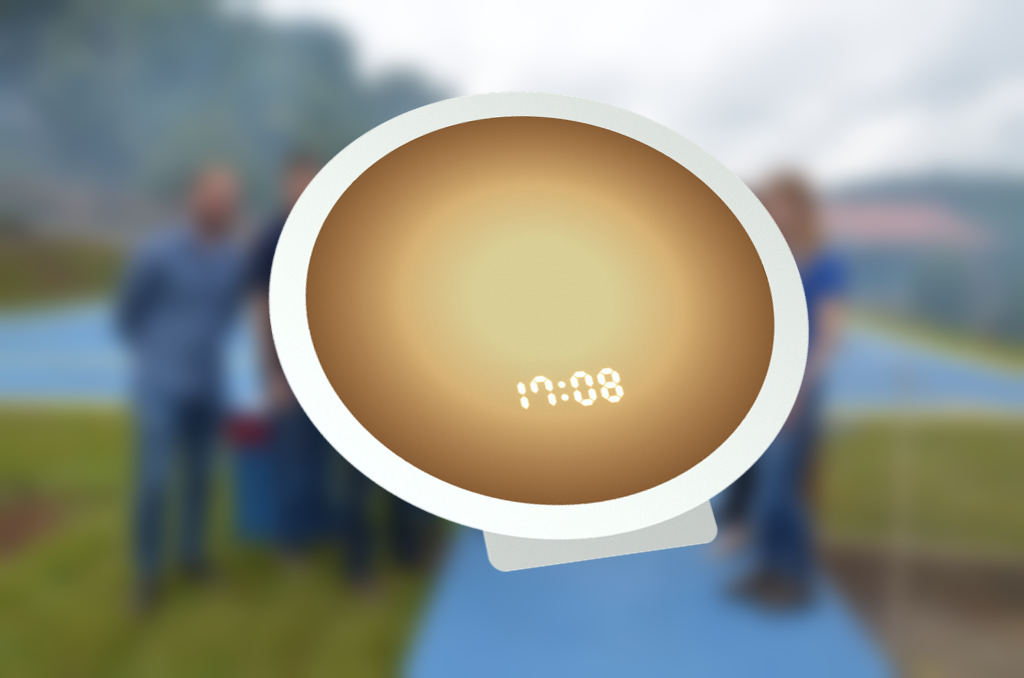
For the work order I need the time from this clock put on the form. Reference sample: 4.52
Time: 17.08
